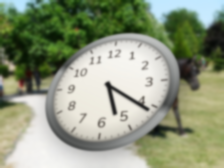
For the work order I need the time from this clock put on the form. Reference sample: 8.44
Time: 5.21
